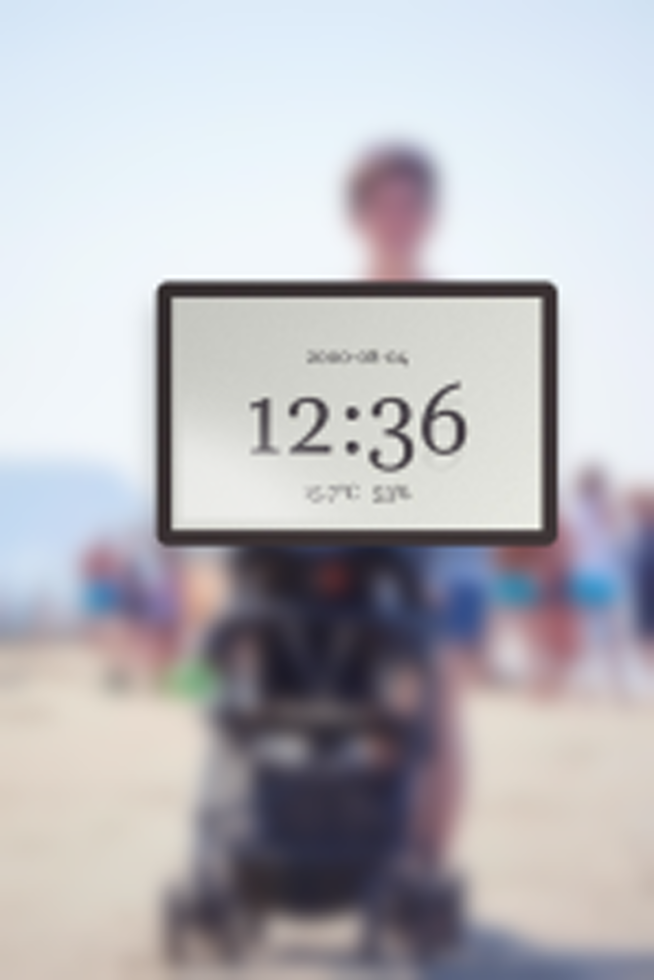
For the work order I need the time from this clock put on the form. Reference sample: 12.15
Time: 12.36
